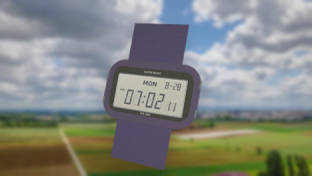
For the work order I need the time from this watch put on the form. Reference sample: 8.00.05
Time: 7.02.11
